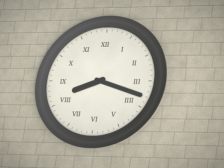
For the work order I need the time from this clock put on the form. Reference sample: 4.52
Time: 8.18
